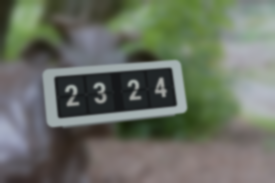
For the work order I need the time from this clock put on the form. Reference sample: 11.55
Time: 23.24
